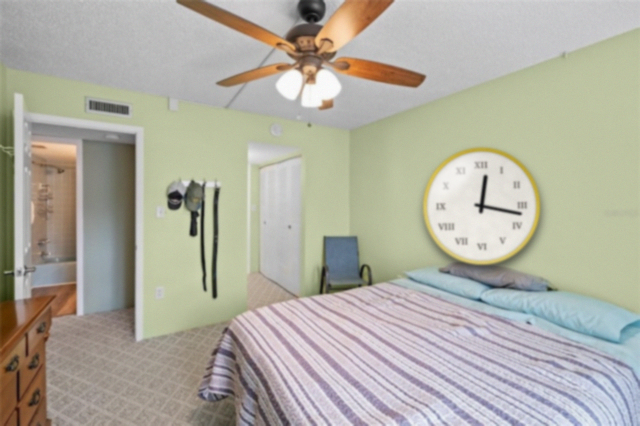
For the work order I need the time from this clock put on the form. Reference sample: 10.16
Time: 12.17
